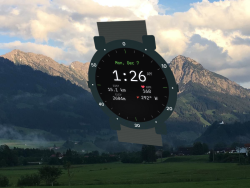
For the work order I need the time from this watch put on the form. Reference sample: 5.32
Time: 1.26
